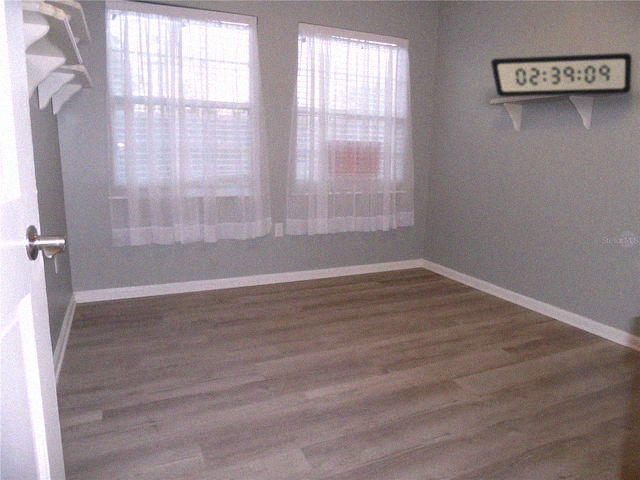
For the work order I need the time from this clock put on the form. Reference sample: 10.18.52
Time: 2.39.09
